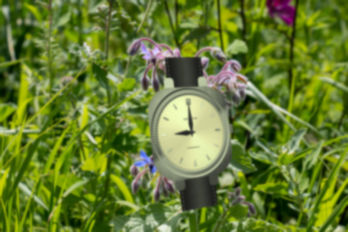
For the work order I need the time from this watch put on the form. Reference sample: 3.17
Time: 9.00
